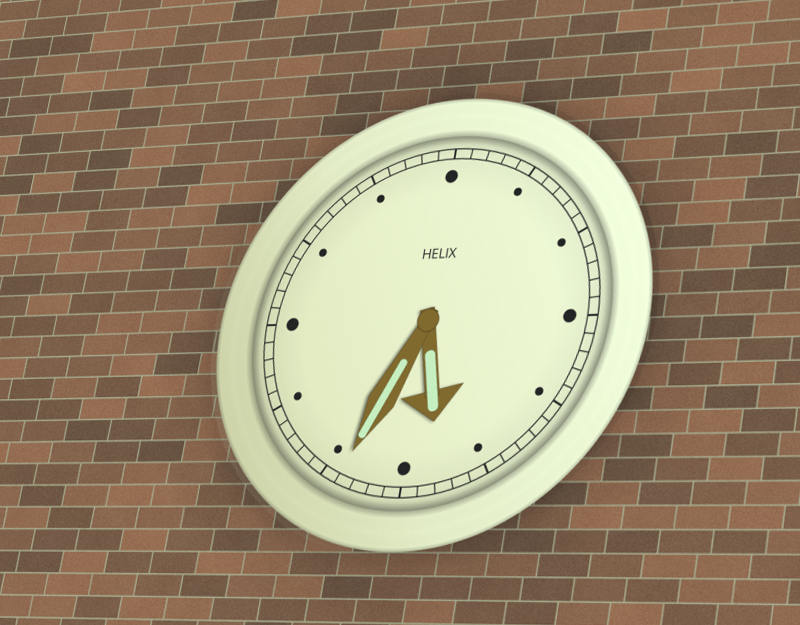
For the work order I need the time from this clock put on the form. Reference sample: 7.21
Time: 5.34
